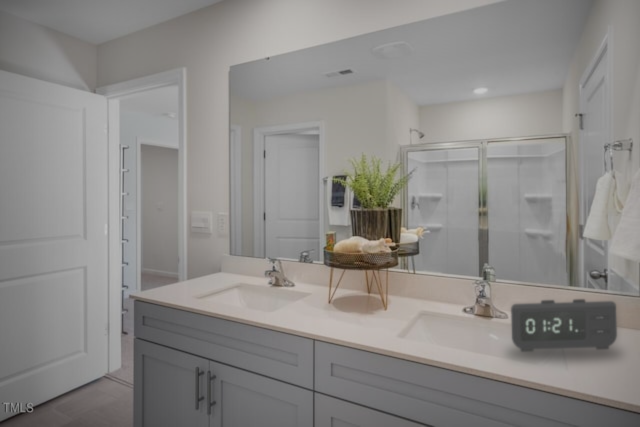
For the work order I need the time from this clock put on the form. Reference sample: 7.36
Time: 1.21
